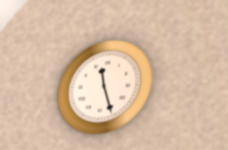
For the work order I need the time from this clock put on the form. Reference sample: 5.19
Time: 11.26
